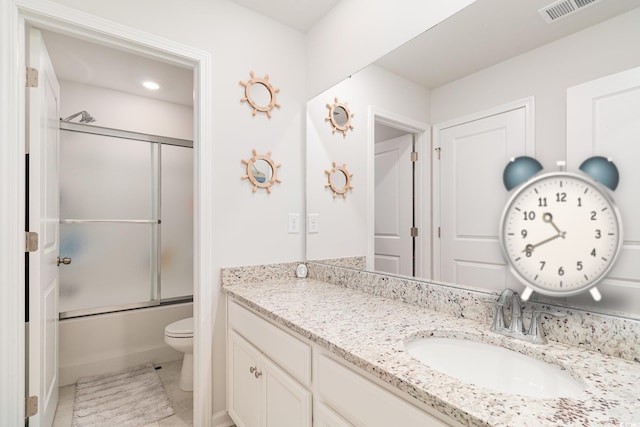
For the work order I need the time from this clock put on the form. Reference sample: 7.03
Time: 10.41
